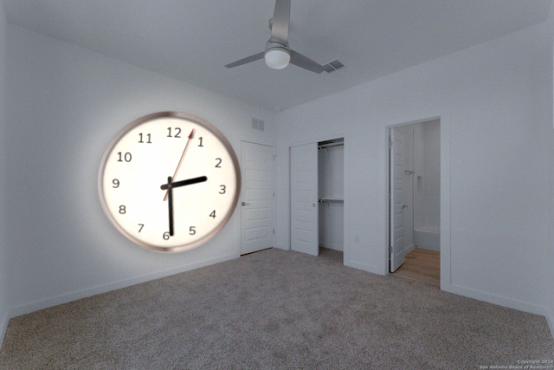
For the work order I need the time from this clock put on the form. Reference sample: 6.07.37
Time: 2.29.03
